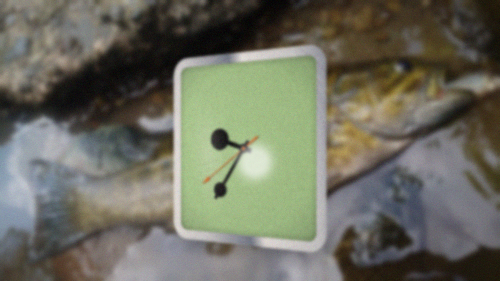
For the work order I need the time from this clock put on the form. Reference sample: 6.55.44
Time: 9.35.39
